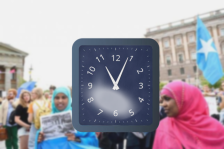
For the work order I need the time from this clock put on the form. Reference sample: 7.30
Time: 11.04
